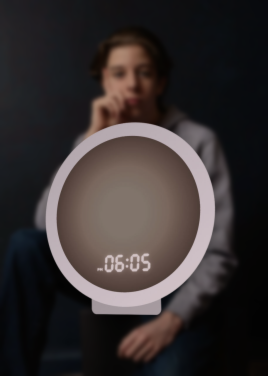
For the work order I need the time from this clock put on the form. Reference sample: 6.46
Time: 6.05
